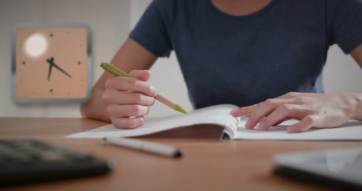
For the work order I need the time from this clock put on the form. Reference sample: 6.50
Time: 6.21
